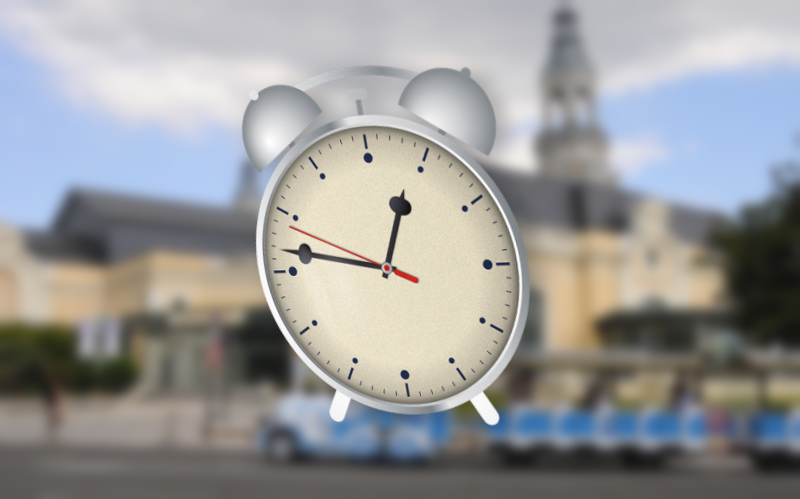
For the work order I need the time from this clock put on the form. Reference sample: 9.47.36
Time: 12.46.49
